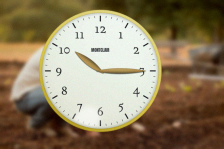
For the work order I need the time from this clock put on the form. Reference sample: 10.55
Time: 10.15
